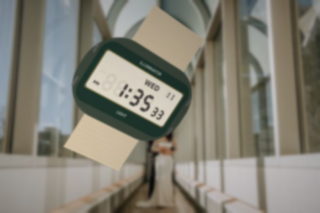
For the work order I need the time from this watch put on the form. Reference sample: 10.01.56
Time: 1.35.33
